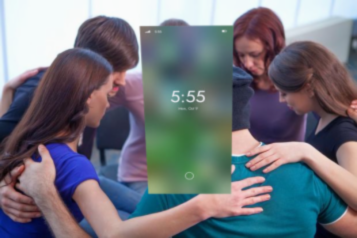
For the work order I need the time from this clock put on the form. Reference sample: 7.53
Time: 5.55
